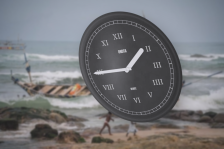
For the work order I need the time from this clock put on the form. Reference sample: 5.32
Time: 1.45
